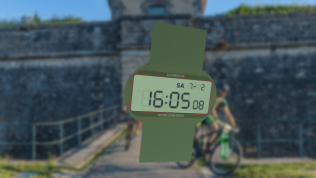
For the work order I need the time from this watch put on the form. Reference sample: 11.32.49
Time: 16.05.08
